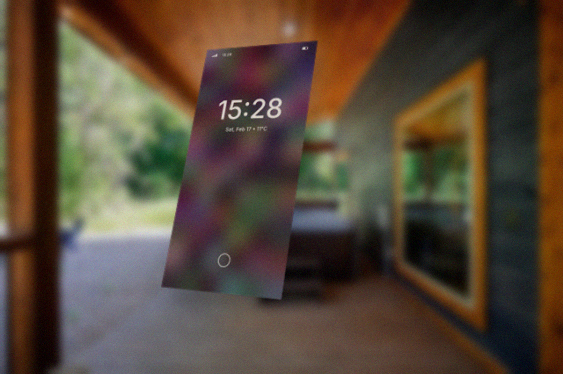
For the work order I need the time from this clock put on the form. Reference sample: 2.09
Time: 15.28
